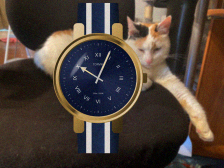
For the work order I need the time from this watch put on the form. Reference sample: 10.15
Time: 10.04
